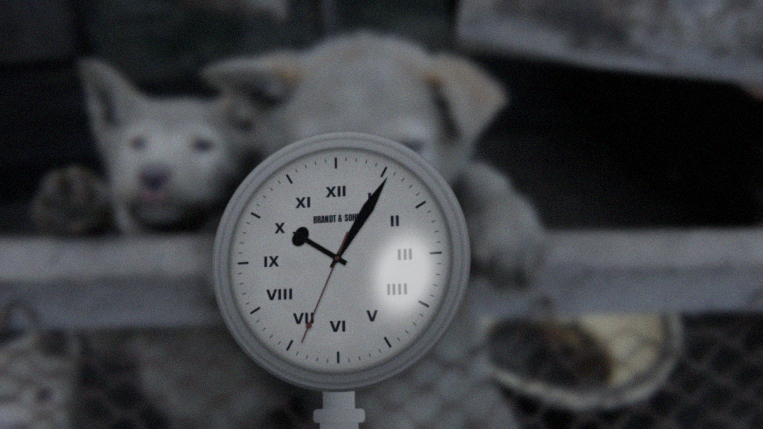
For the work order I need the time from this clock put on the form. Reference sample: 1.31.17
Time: 10.05.34
